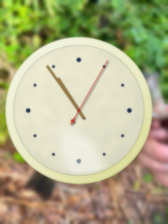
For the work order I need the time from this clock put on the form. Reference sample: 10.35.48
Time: 10.54.05
